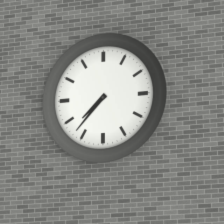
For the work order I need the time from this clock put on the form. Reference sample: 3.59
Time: 7.37
